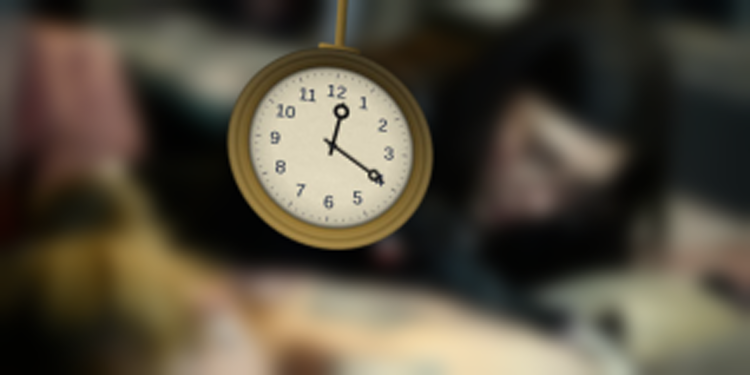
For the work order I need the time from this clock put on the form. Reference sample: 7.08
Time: 12.20
